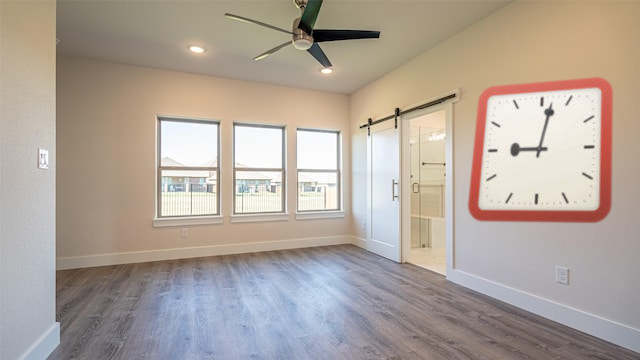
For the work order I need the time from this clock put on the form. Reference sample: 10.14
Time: 9.02
